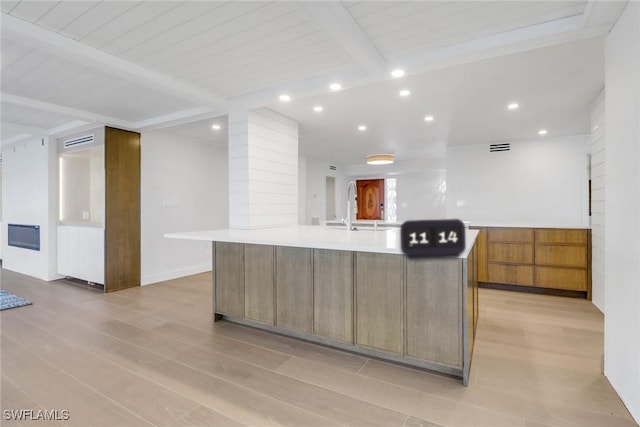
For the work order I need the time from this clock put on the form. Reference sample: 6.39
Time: 11.14
